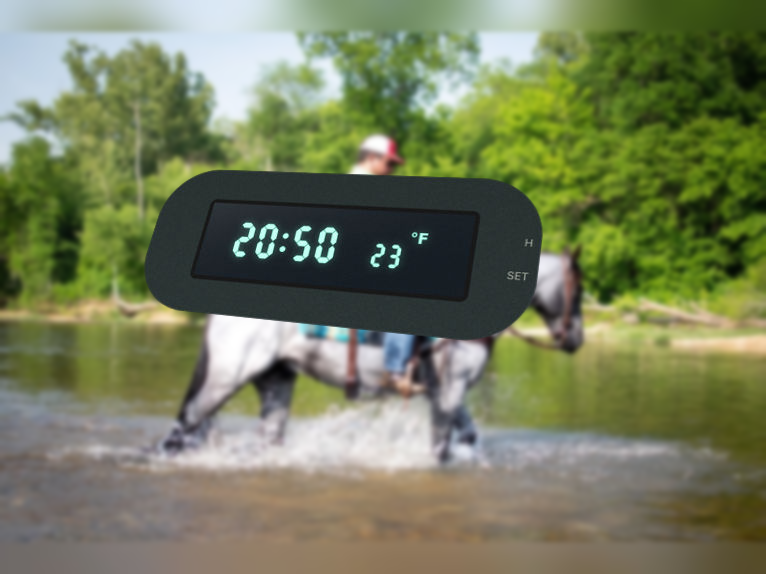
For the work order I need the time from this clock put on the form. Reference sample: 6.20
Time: 20.50
